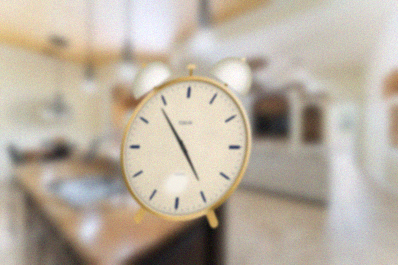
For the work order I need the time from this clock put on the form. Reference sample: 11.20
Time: 4.54
